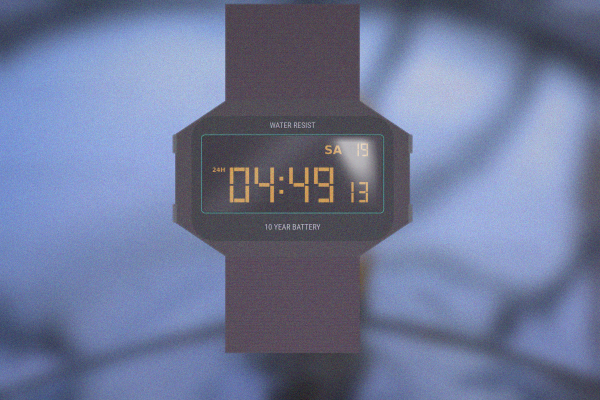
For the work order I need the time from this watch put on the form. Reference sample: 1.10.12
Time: 4.49.13
